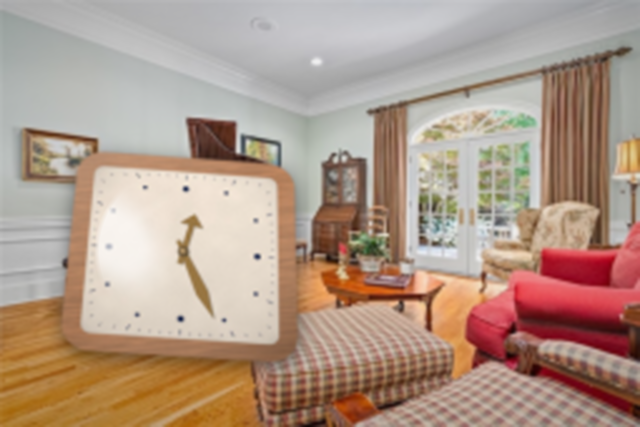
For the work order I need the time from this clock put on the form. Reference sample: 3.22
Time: 12.26
